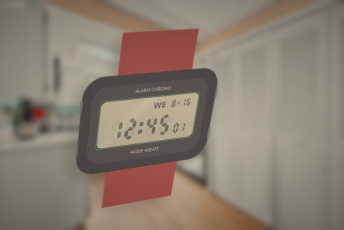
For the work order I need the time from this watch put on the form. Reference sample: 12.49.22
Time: 12.45.01
